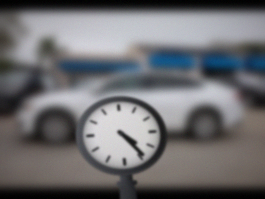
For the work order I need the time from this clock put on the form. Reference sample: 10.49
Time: 4.24
